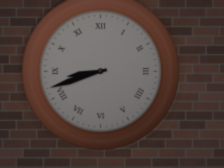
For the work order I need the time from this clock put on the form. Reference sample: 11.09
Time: 8.42
